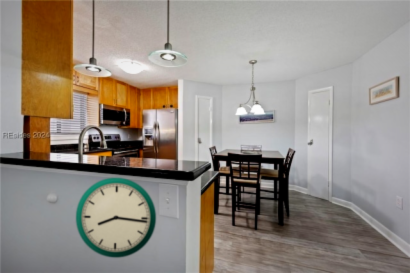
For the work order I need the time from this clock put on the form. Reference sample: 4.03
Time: 8.16
